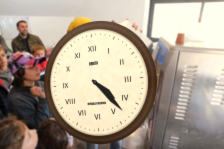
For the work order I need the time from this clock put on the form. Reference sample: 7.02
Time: 4.23
